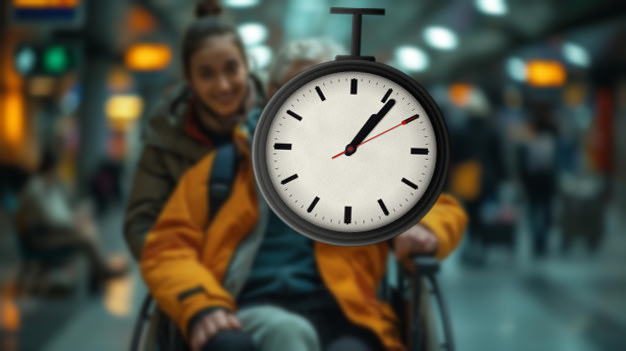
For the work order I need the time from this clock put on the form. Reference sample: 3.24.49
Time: 1.06.10
